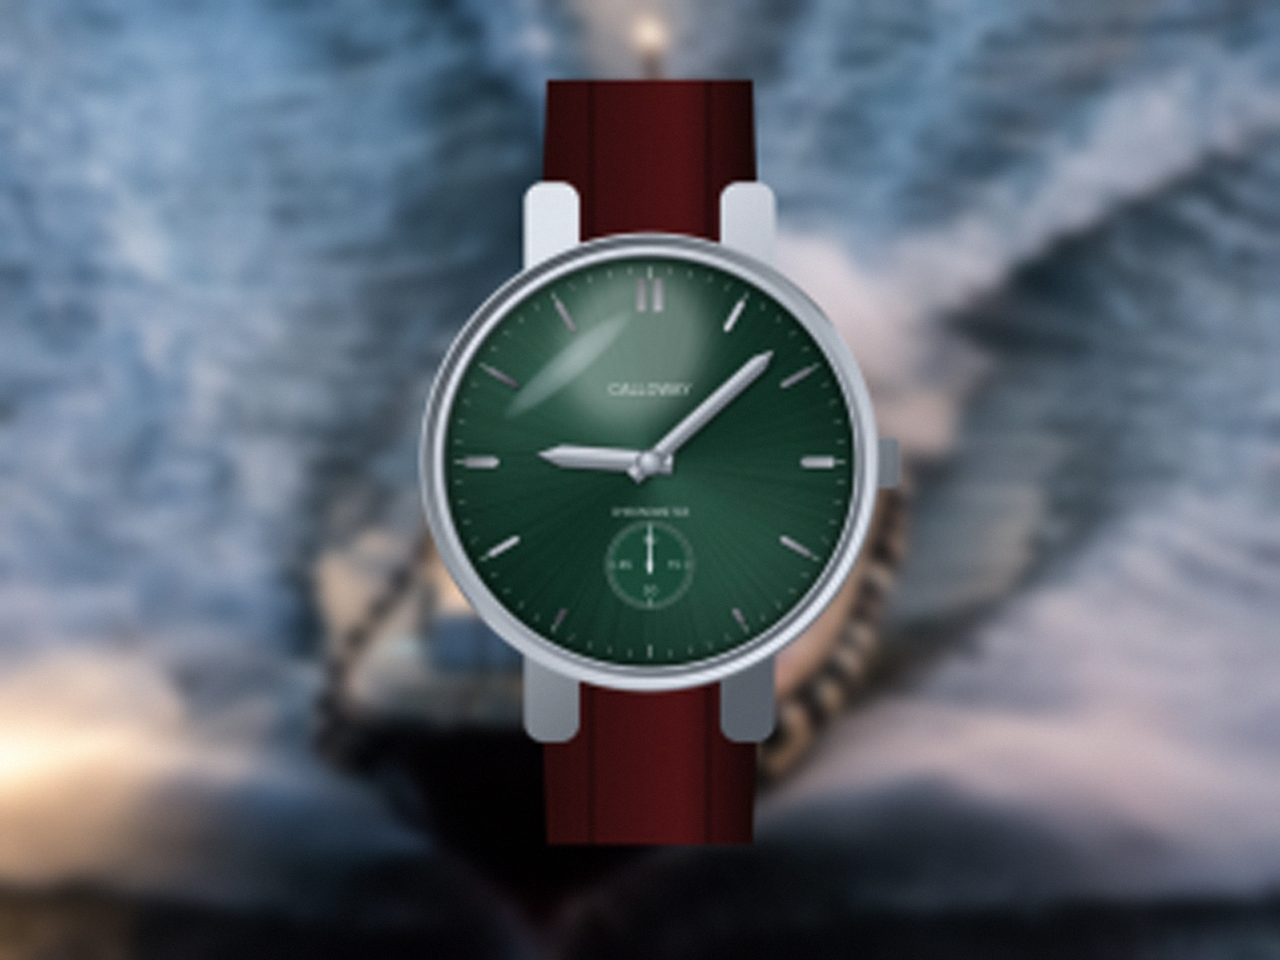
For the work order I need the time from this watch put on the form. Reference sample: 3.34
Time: 9.08
